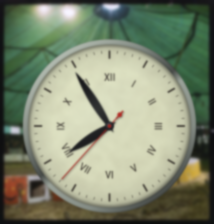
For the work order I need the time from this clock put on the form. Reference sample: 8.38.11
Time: 7.54.37
